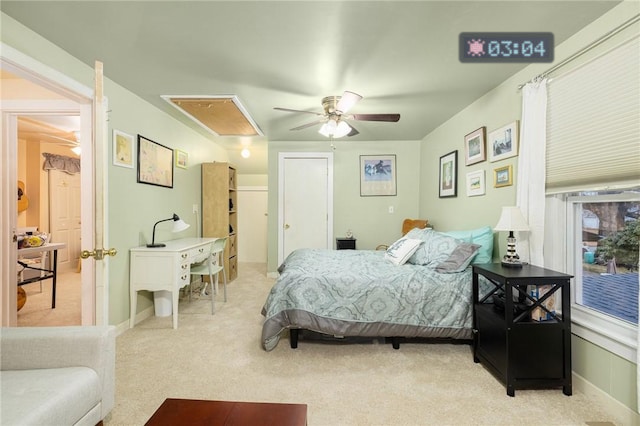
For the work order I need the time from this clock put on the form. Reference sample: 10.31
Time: 3.04
